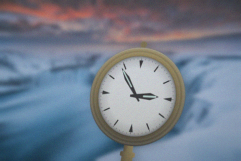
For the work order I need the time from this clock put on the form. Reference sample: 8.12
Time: 2.54
